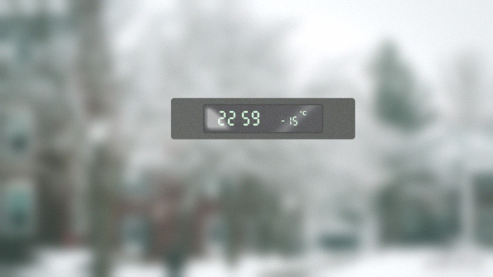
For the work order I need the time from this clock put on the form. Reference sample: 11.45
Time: 22.59
